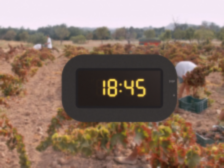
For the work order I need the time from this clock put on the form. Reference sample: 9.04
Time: 18.45
